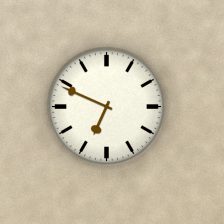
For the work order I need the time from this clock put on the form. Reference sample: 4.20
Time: 6.49
